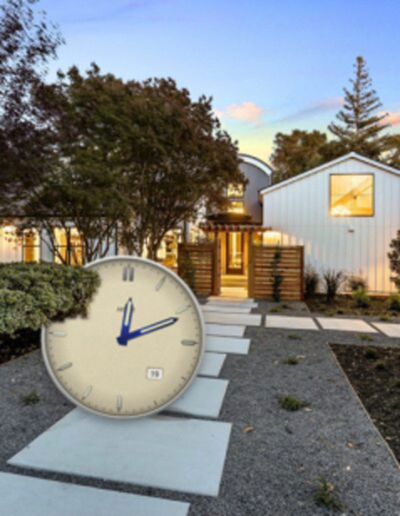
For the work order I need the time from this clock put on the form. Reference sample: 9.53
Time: 12.11
